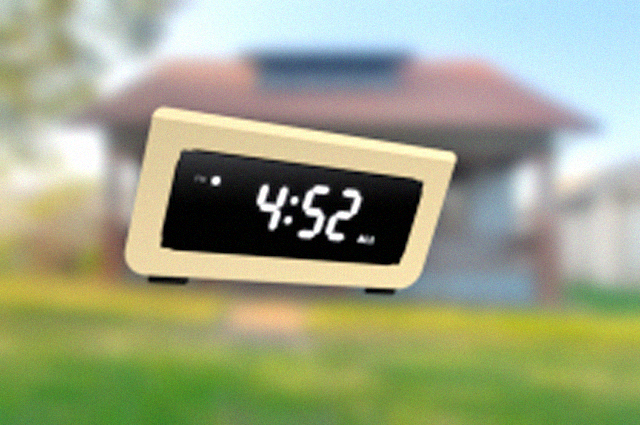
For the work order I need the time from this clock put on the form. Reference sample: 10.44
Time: 4.52
